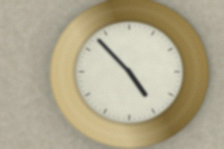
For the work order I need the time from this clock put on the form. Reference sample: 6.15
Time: 4.53
